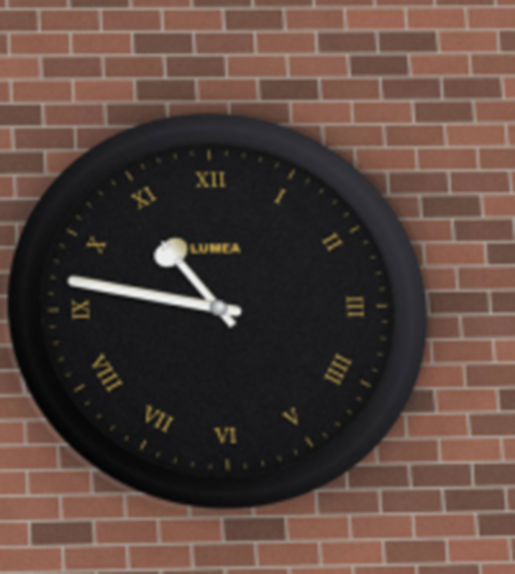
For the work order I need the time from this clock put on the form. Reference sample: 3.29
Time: 10.47
